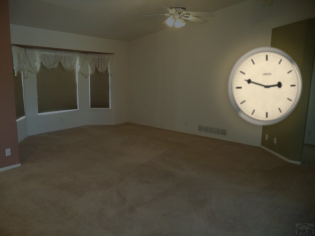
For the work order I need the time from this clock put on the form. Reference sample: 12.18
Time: 2.48
